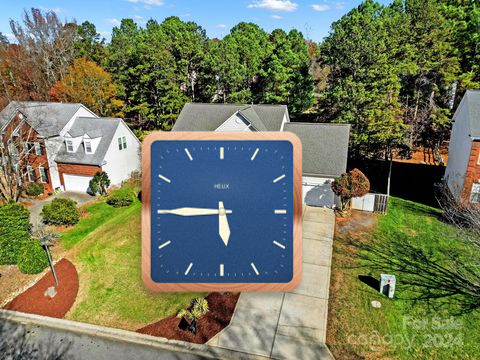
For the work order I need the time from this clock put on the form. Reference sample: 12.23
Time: 5.45
